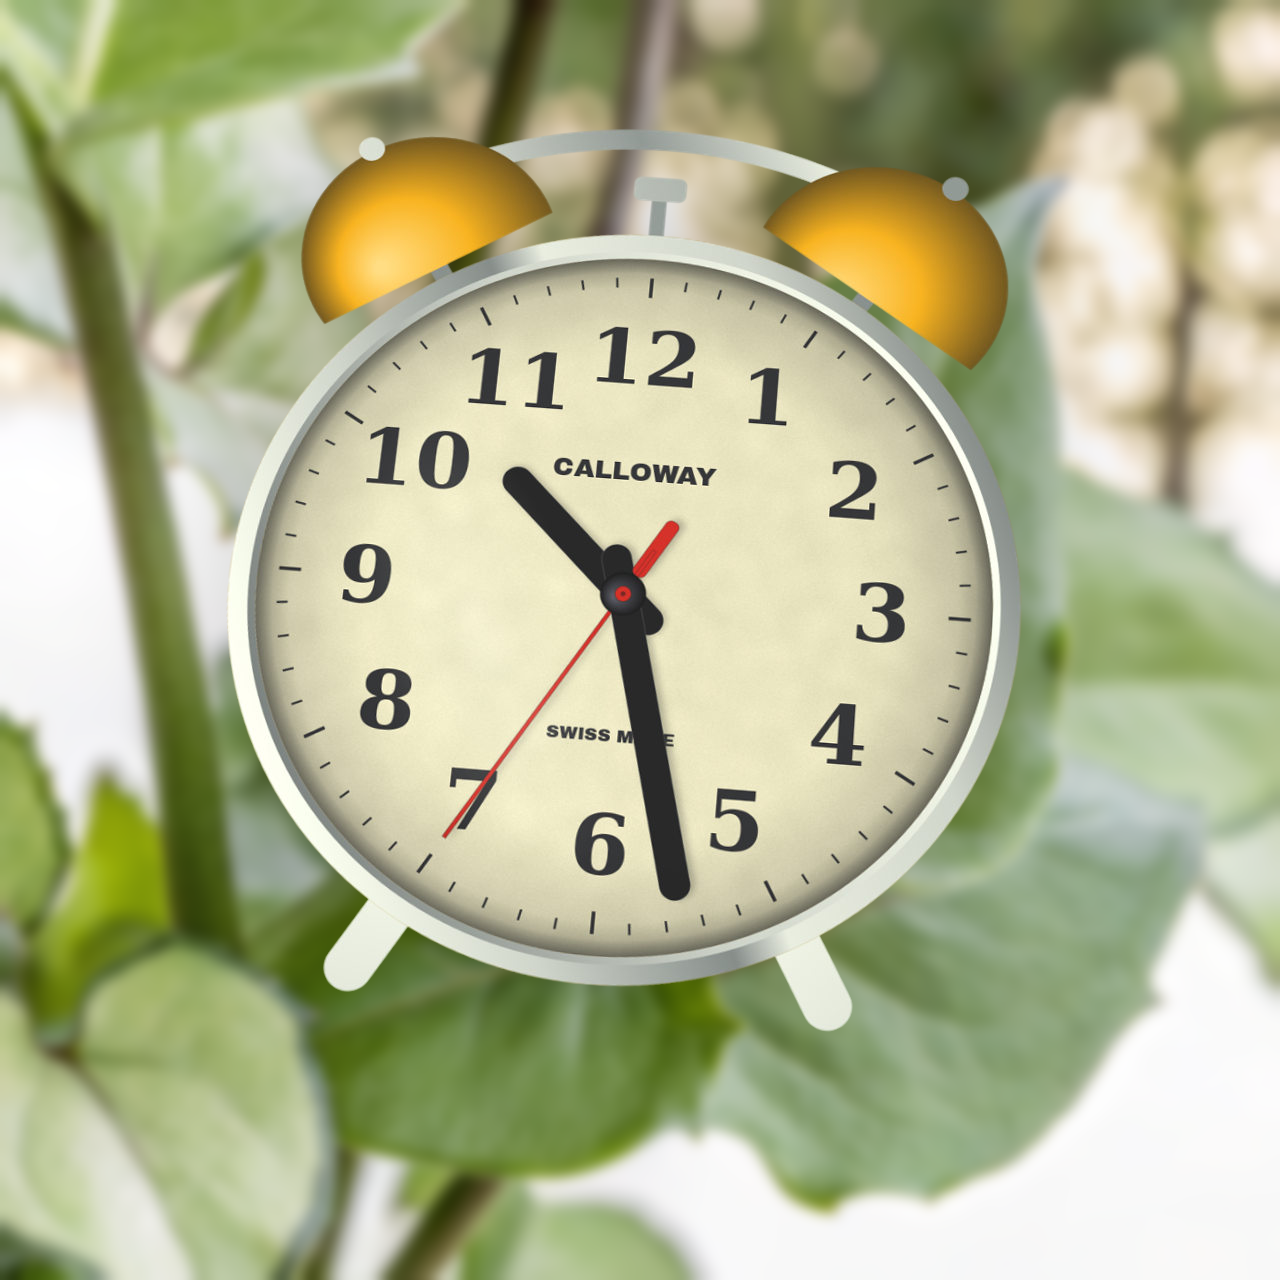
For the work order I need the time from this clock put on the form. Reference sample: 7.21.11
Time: 10.27.35
